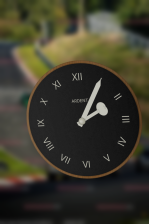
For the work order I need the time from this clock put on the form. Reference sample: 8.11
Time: 2.05
